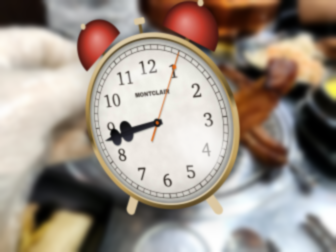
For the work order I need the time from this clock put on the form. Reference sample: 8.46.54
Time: 8.43.05
